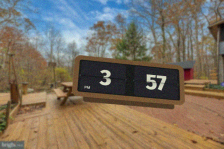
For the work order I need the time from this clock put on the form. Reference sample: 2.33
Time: 3.57
